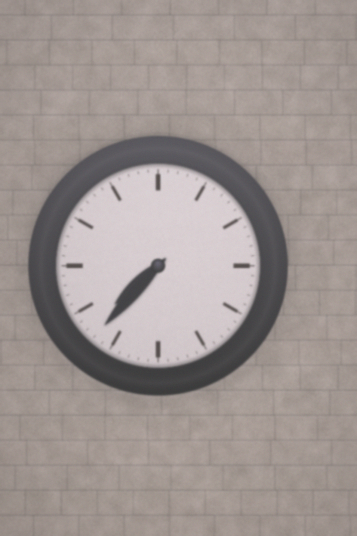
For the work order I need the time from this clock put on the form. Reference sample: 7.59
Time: 7.37
